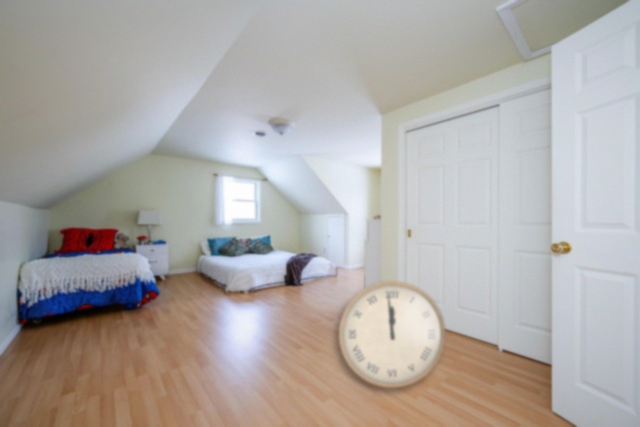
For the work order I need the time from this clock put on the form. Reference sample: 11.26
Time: 11.59
